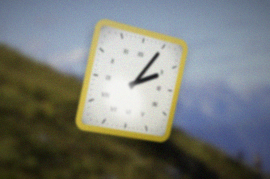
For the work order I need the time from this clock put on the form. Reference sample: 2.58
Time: 2.05
